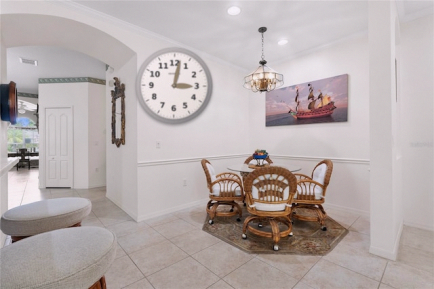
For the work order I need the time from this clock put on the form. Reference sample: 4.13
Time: 3.02
